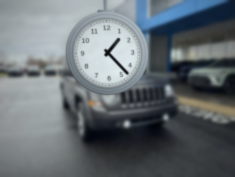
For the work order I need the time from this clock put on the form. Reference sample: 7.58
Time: 1.23
